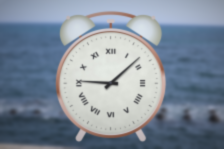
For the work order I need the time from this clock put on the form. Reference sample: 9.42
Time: 9.08
